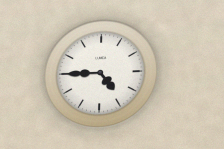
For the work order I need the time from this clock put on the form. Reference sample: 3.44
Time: 4.45
